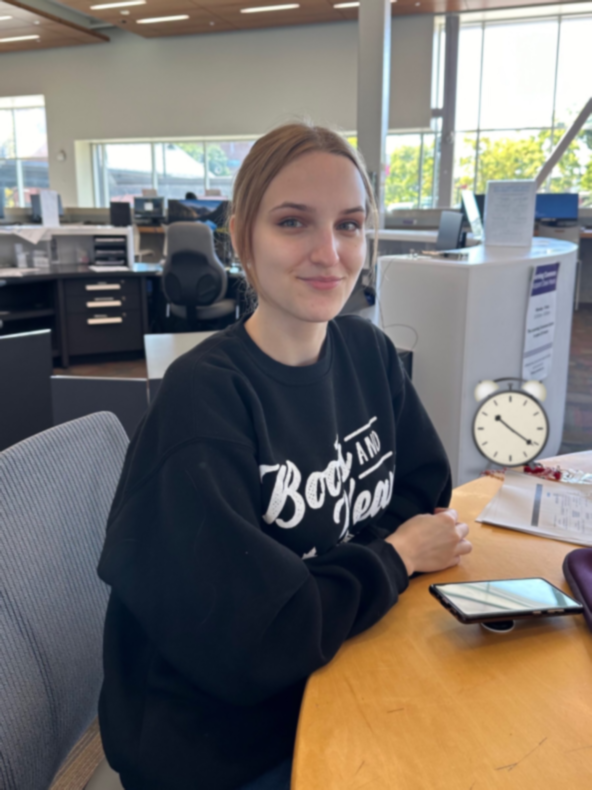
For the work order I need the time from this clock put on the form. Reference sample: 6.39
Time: 10.21
